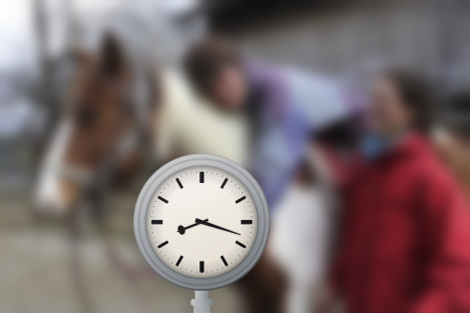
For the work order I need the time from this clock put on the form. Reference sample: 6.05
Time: 8.18
